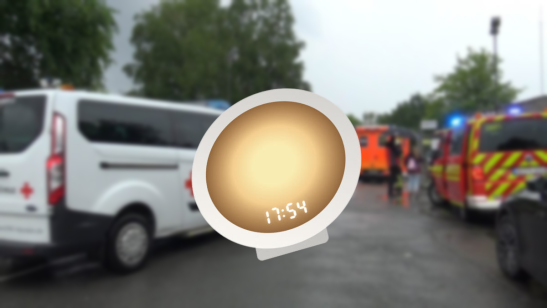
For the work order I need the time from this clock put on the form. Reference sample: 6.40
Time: 17.54
